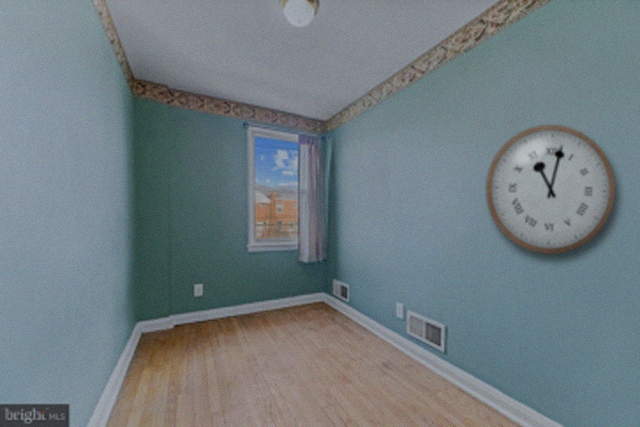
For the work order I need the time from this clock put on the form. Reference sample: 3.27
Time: 11.02
